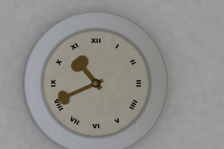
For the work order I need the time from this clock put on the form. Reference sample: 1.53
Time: 10.41
